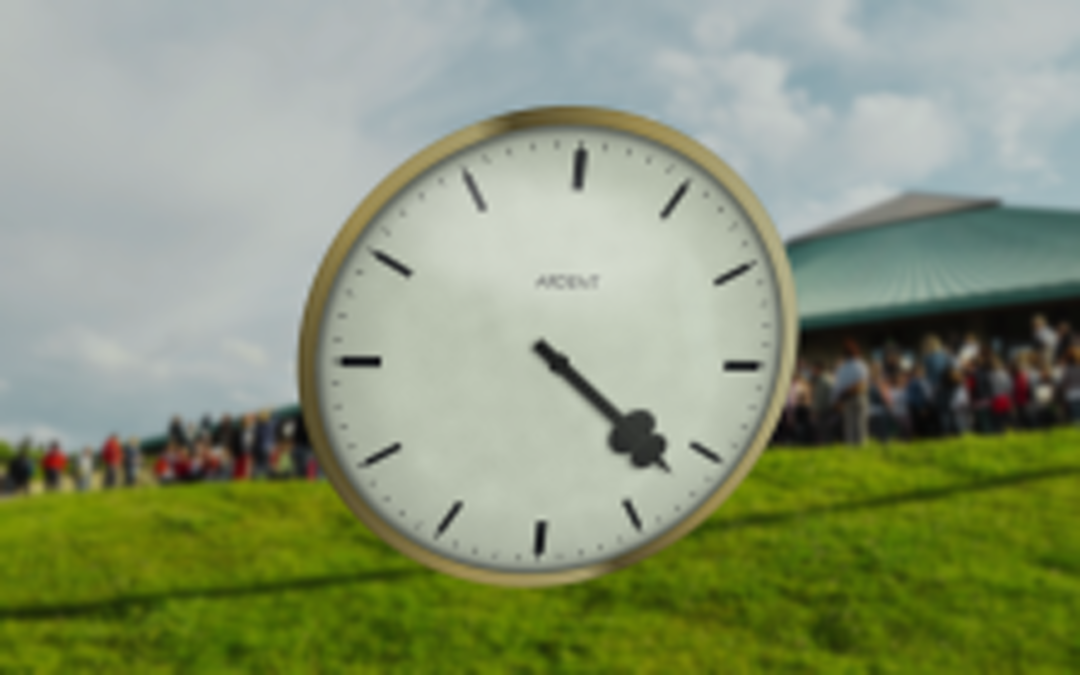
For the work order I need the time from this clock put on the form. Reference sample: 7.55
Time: 4.22
